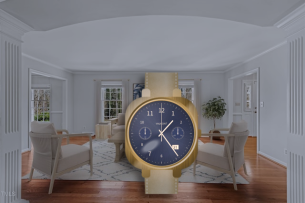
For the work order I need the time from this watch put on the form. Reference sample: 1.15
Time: 1.24
